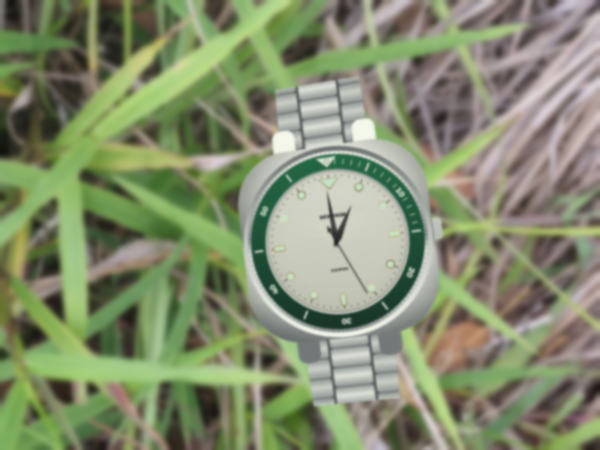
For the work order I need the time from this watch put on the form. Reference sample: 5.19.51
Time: 12.59.26
